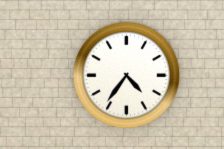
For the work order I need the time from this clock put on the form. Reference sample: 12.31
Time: 4.36
